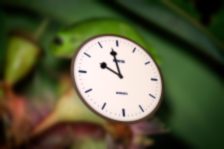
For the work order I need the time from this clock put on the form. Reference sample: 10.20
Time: 9.58
